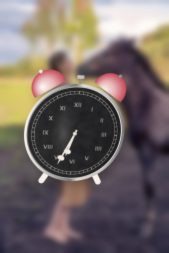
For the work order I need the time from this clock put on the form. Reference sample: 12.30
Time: 6.34
